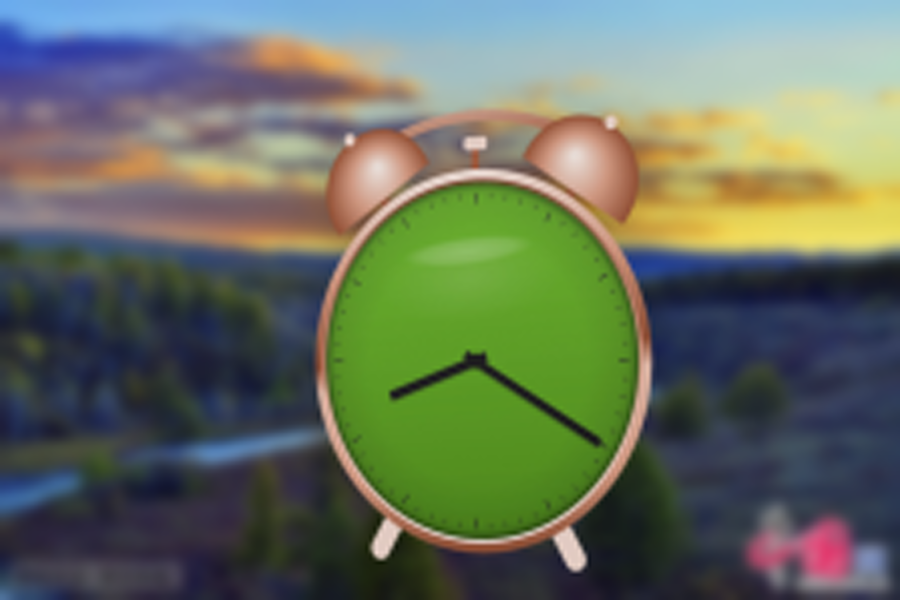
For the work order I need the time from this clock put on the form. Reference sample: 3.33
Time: 8.20
